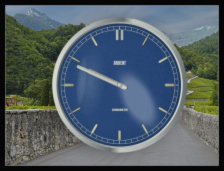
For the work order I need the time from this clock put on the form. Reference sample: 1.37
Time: 9.49
